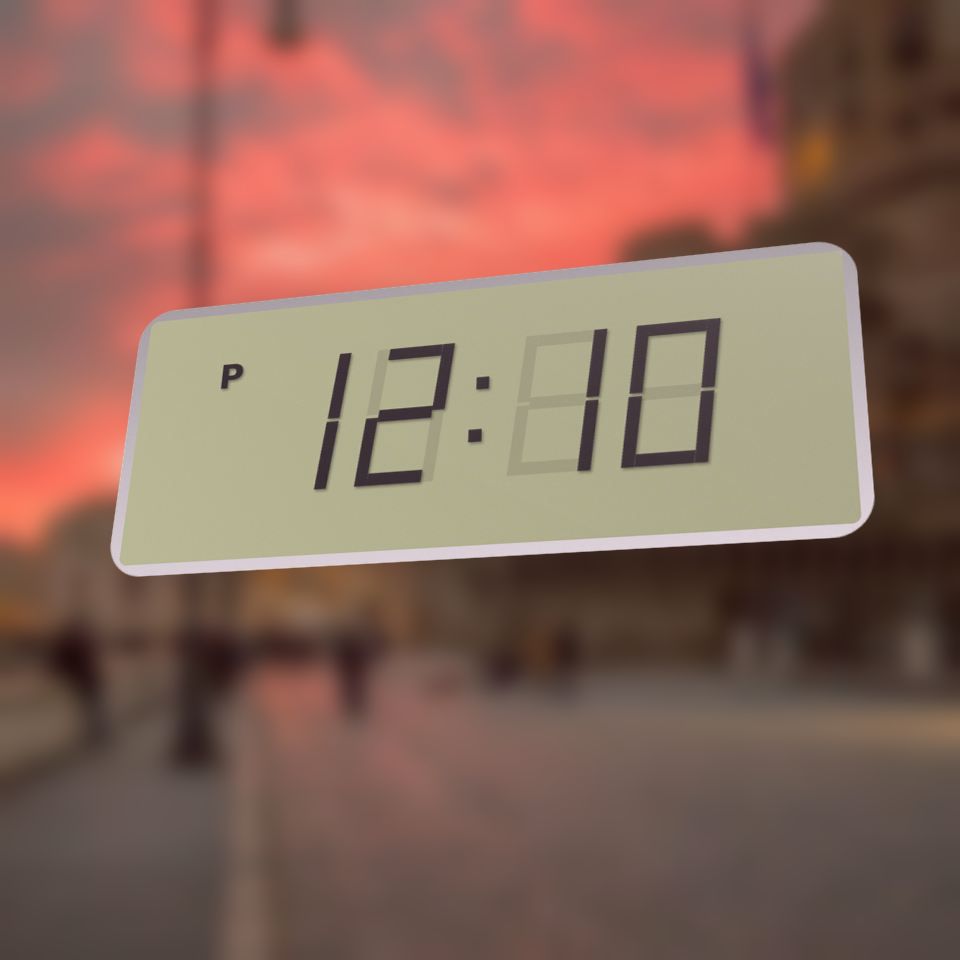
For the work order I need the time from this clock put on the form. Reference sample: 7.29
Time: 12.10
